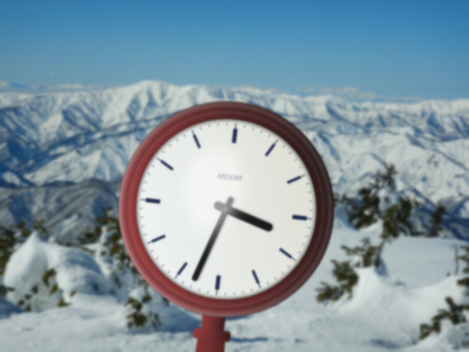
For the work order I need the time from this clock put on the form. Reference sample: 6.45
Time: 3.33
